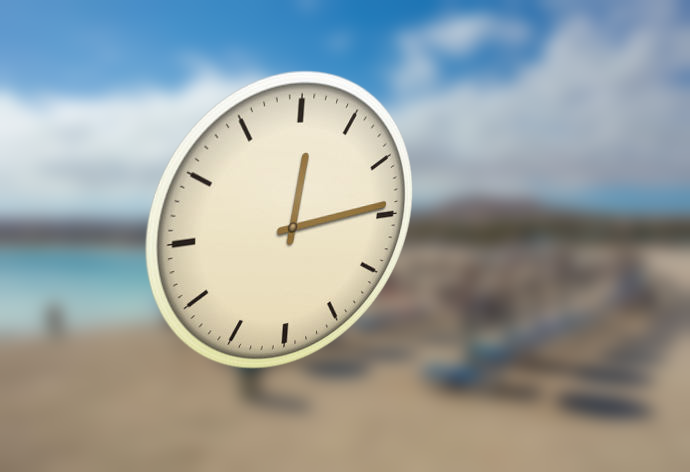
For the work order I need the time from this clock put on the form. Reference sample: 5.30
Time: 12.14
